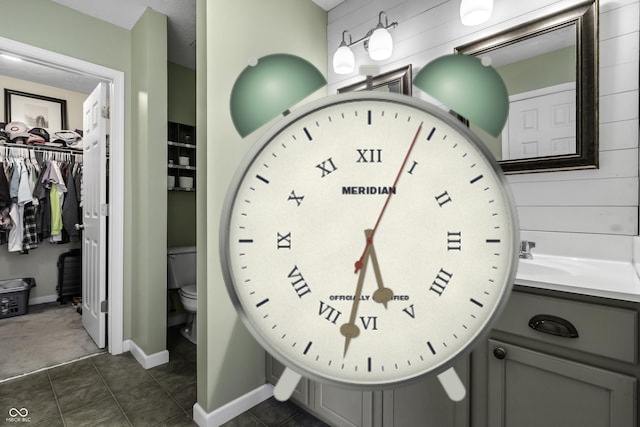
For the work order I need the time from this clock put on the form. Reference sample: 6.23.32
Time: 5.32.04
